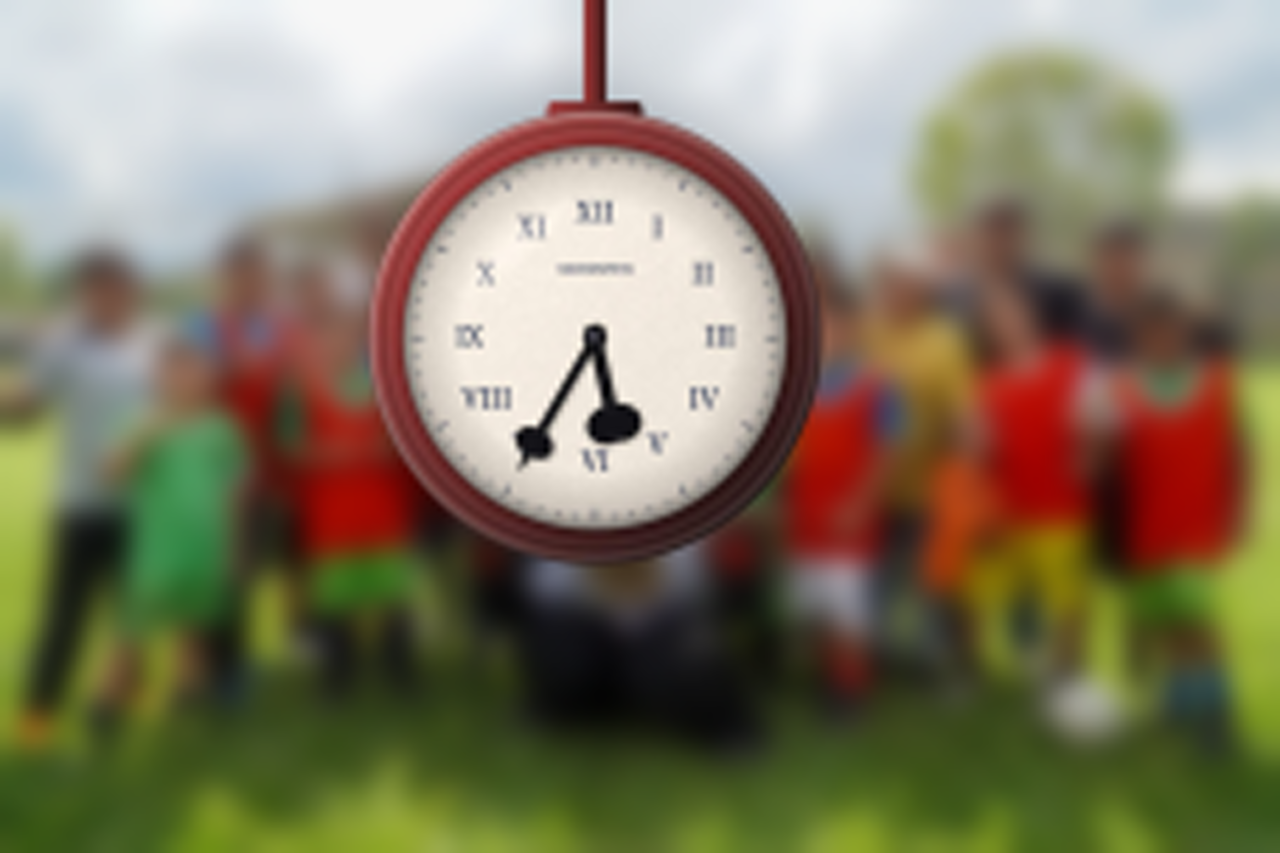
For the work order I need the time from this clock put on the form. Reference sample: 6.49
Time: 5.35
